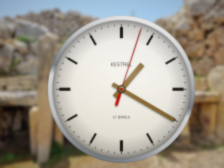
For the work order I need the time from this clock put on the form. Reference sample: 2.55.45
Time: 1.20.03
